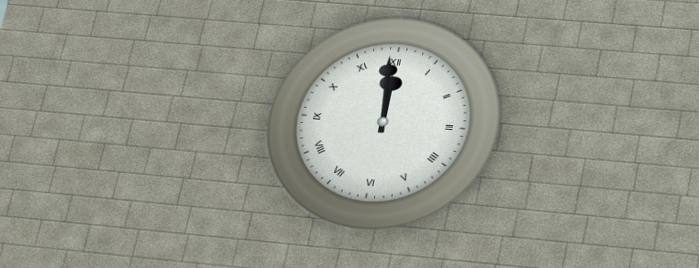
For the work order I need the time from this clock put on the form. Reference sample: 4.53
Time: 11.59
